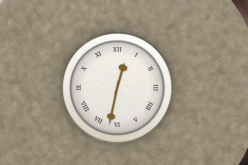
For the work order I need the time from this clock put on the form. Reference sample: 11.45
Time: 12.32
